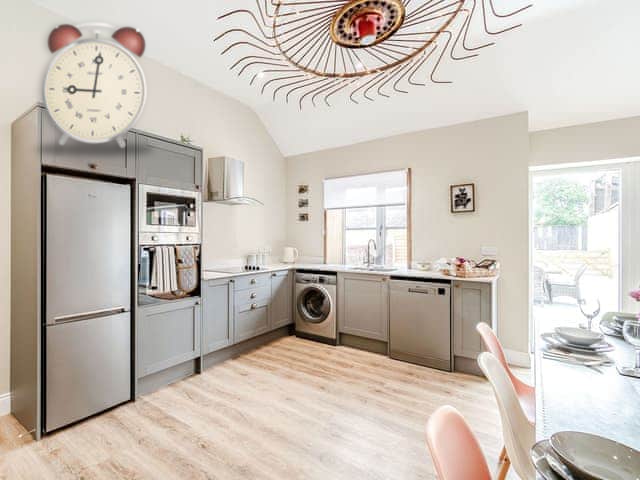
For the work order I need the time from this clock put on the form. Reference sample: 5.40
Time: 9.01
